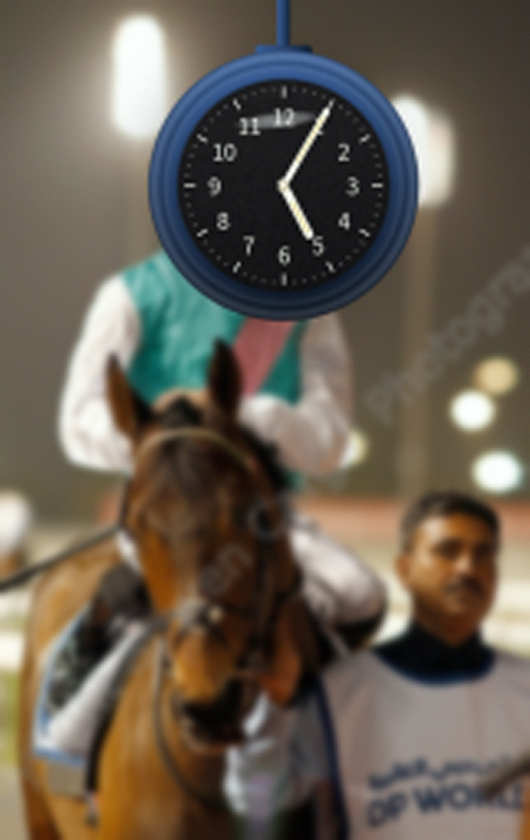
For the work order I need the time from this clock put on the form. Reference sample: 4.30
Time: 5.05
